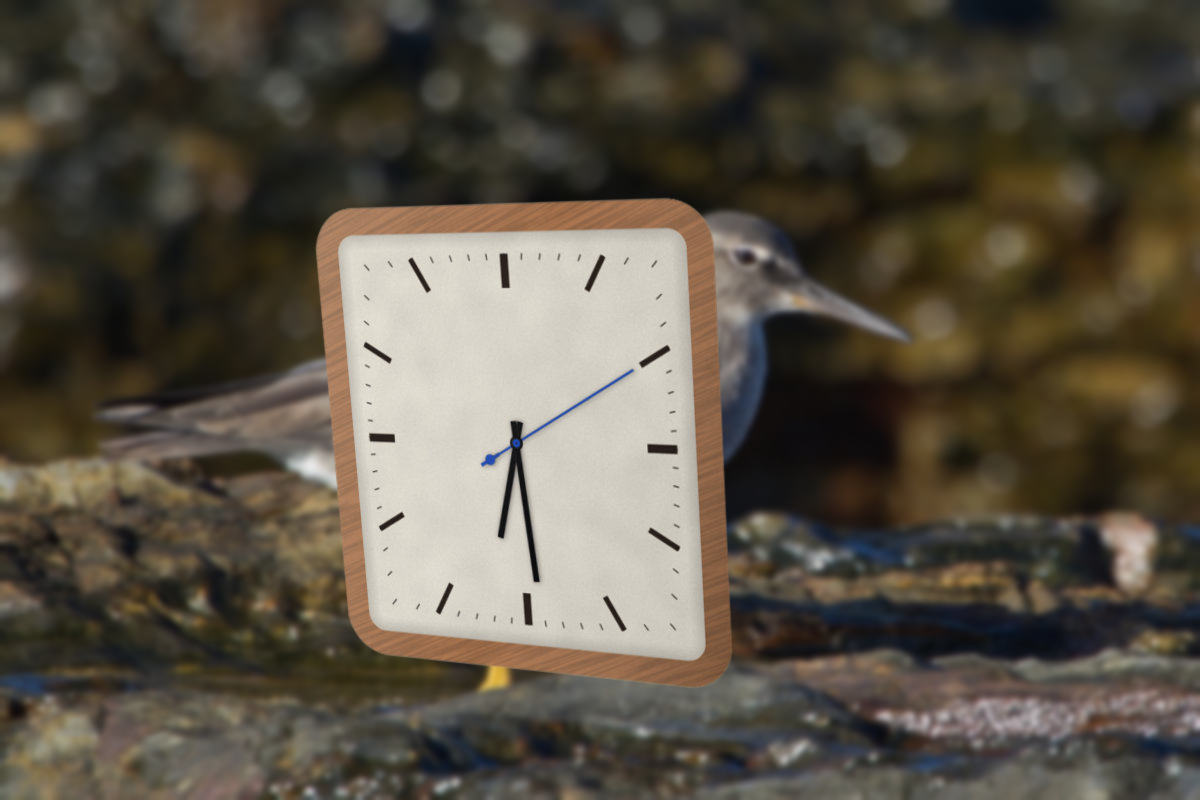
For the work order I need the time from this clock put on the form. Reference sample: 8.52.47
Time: 6.29.10
